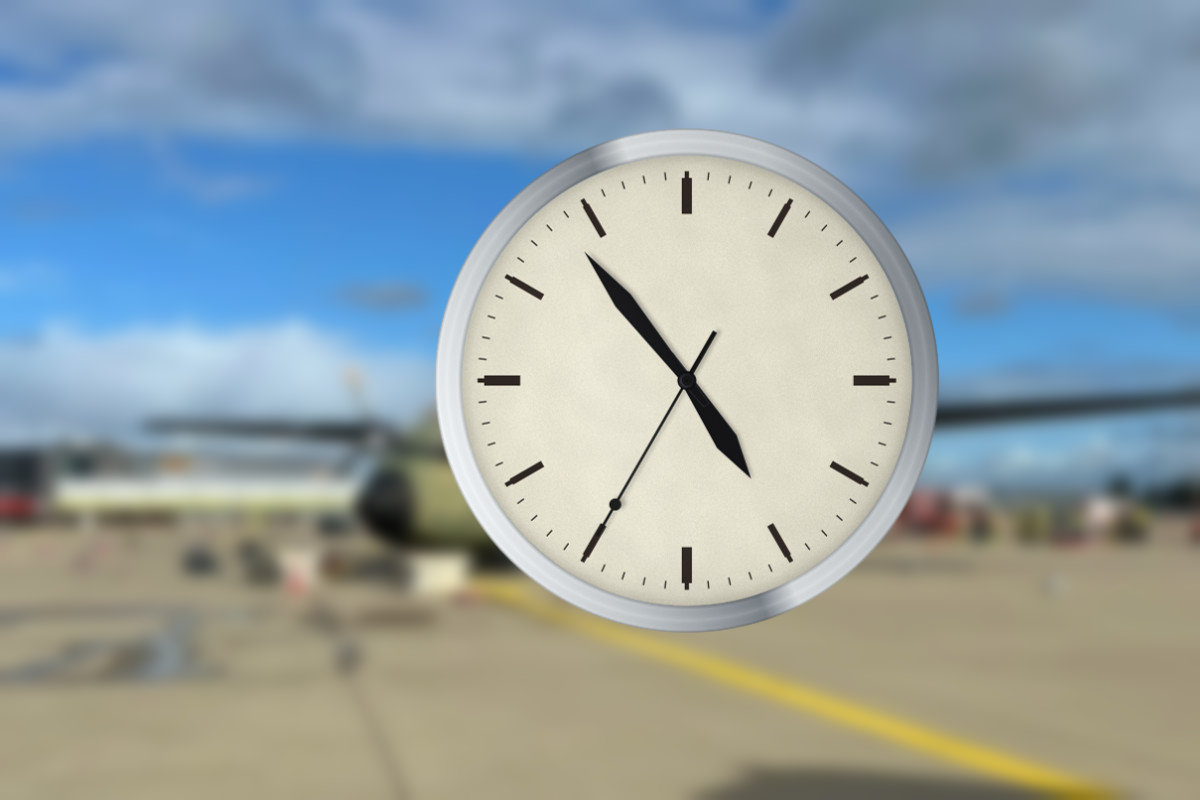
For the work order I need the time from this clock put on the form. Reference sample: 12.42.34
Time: 4.53.35
